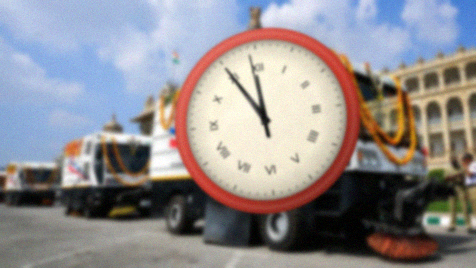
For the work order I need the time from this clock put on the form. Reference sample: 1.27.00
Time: 11.54.59
